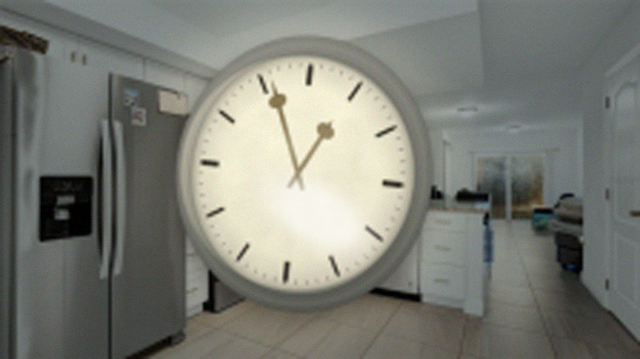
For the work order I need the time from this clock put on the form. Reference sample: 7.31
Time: 12.56
